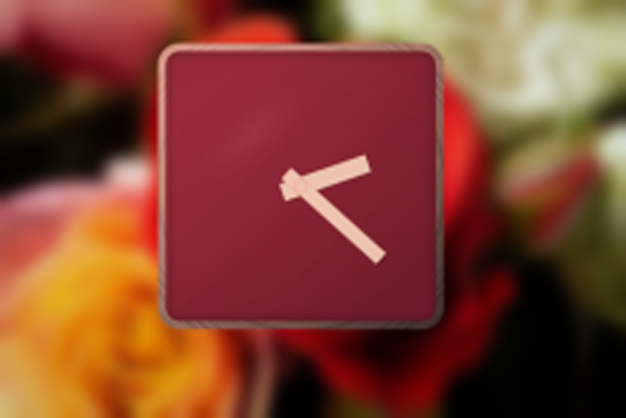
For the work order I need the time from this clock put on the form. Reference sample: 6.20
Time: 2.22
